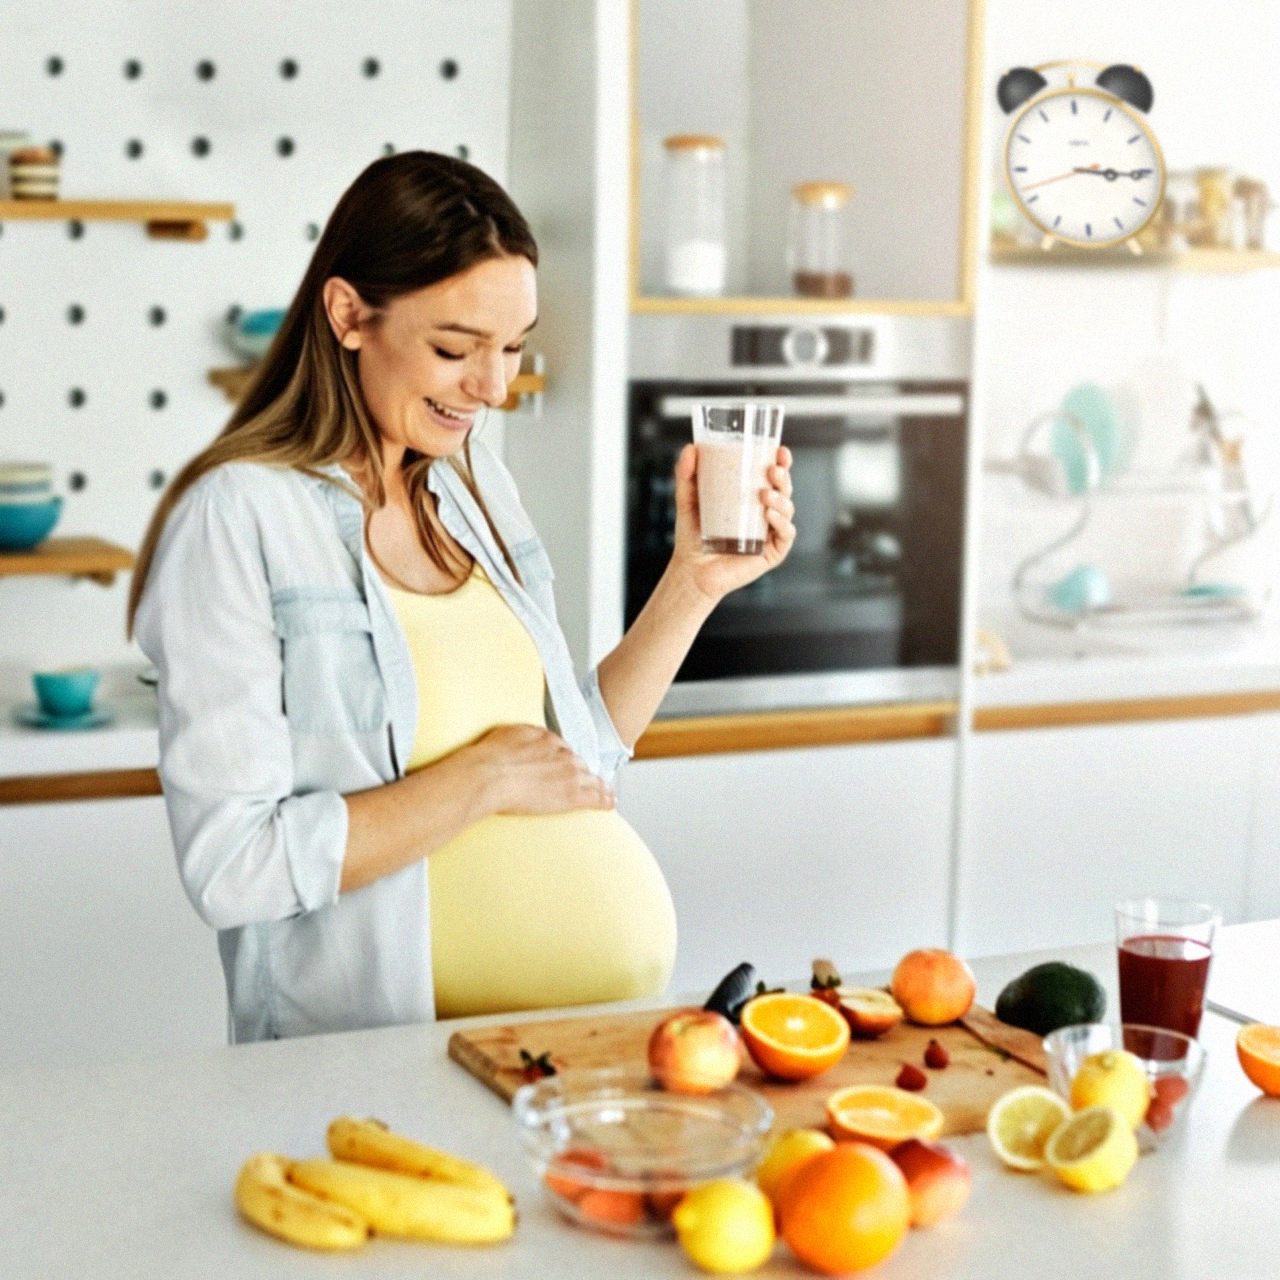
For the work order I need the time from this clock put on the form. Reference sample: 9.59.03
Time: 3.15.42
